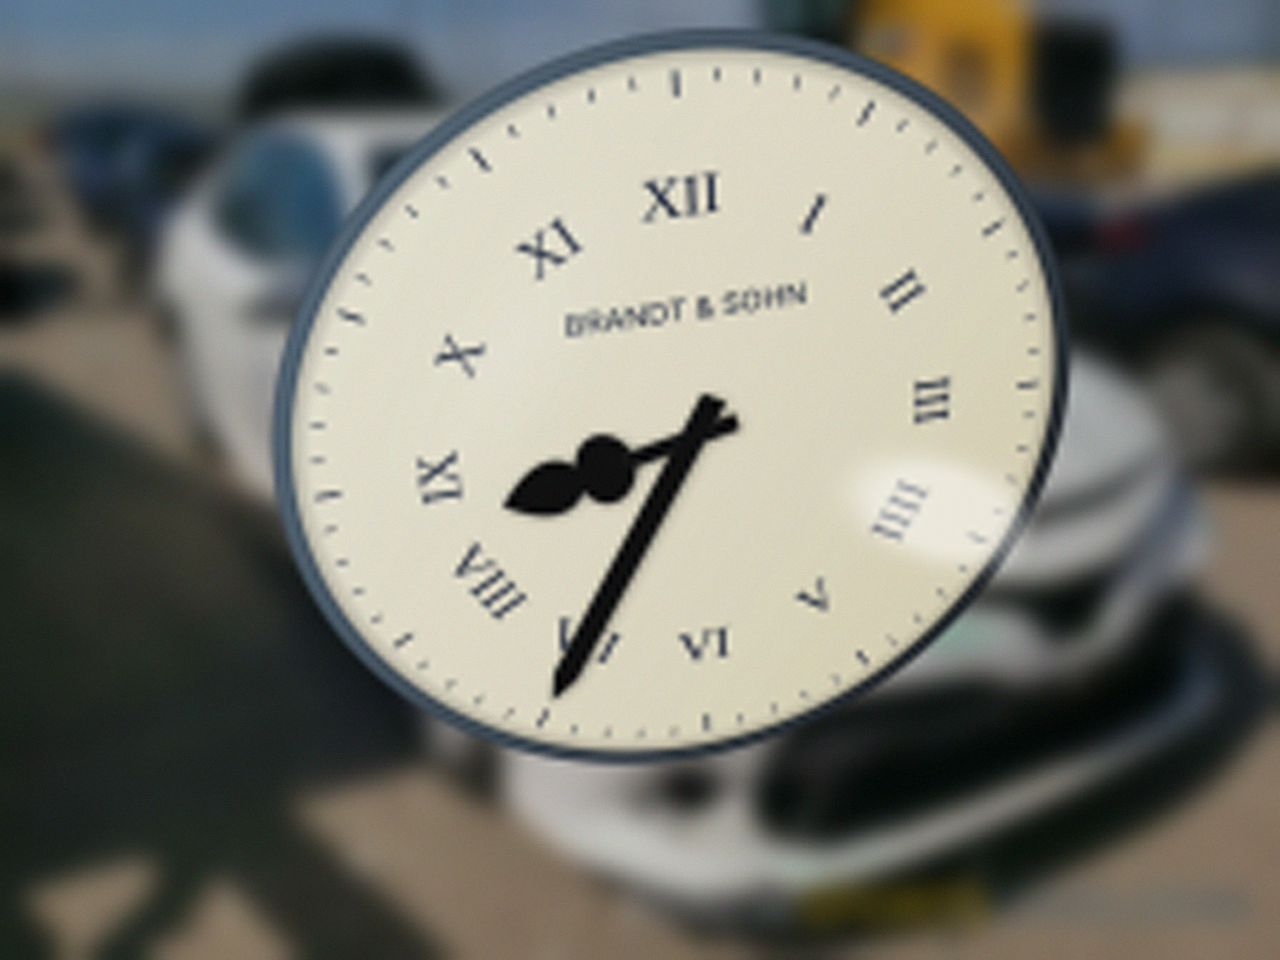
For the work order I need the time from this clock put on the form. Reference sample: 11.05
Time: 8.35
